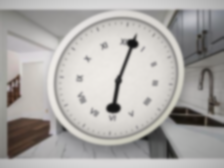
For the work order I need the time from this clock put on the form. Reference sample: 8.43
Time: 6.02
